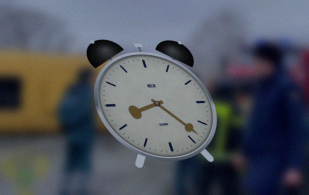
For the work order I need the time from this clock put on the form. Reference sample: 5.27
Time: 8.23
